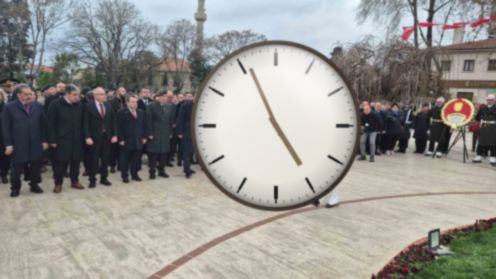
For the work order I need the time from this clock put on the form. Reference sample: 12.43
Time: 4.56
